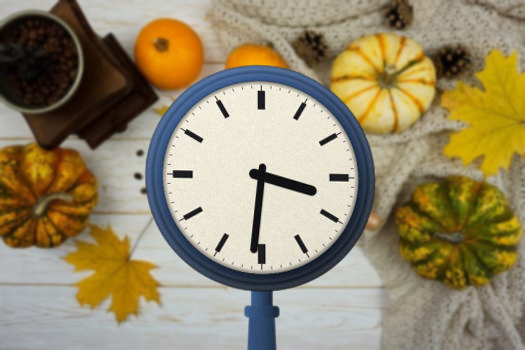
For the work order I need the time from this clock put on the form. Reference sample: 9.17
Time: 3.31
